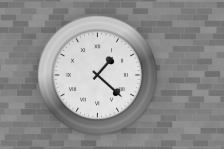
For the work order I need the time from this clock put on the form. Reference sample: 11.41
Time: 1.22
